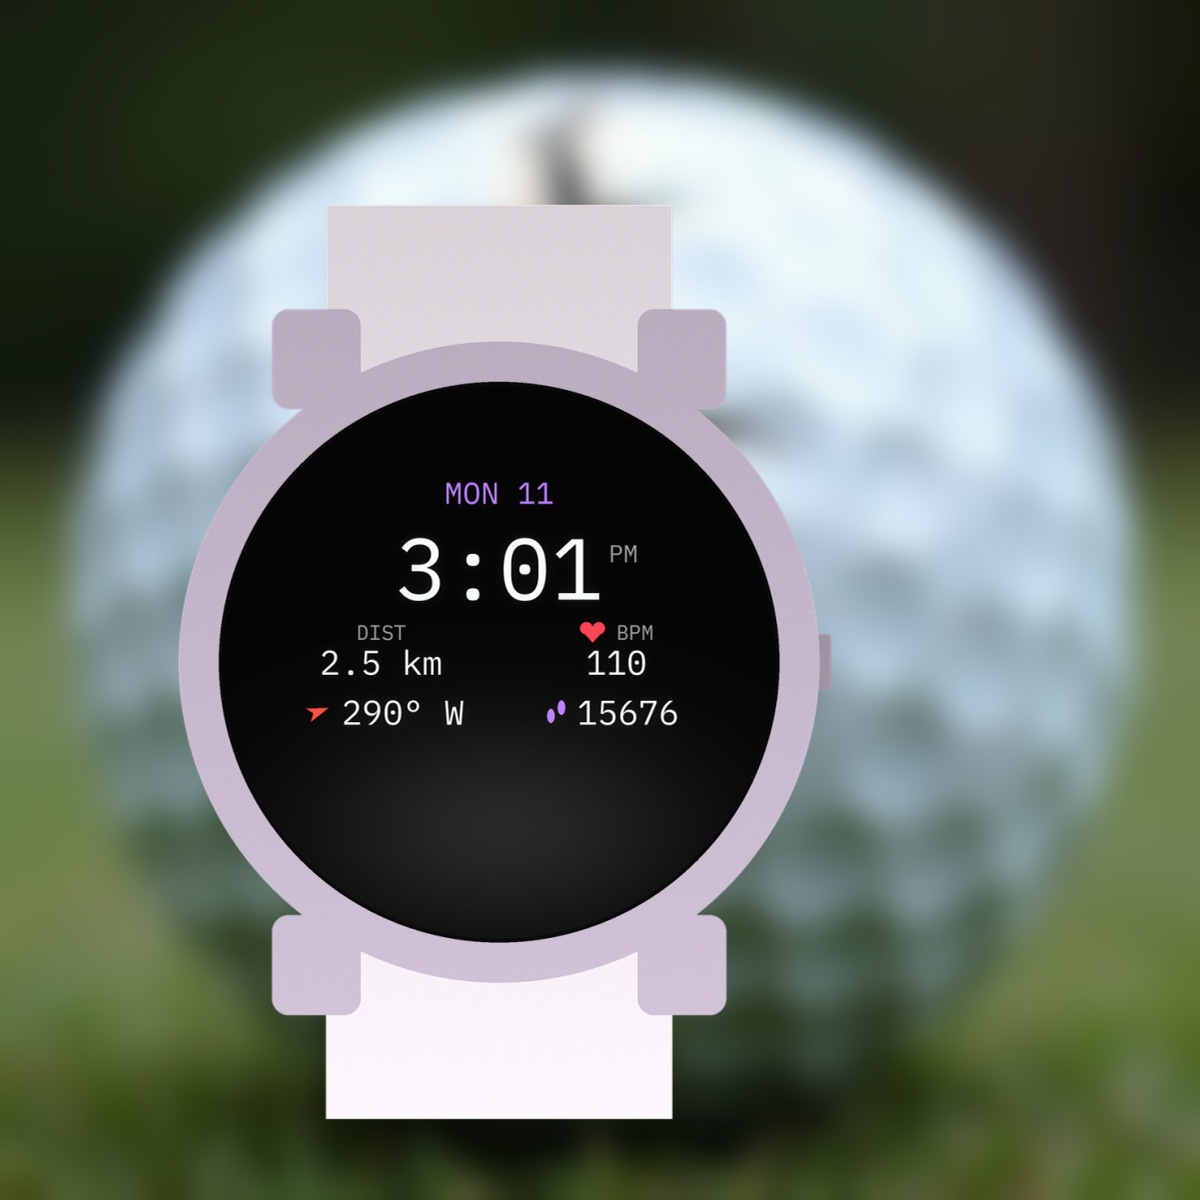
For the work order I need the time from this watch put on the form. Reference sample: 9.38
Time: 3.01
